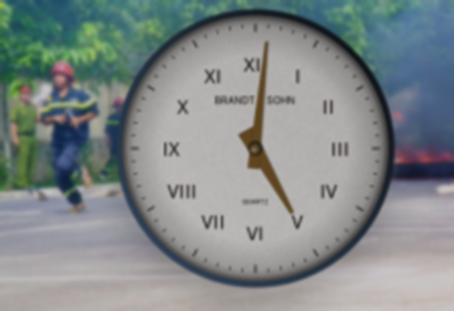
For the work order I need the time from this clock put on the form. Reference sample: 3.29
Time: 5.01
